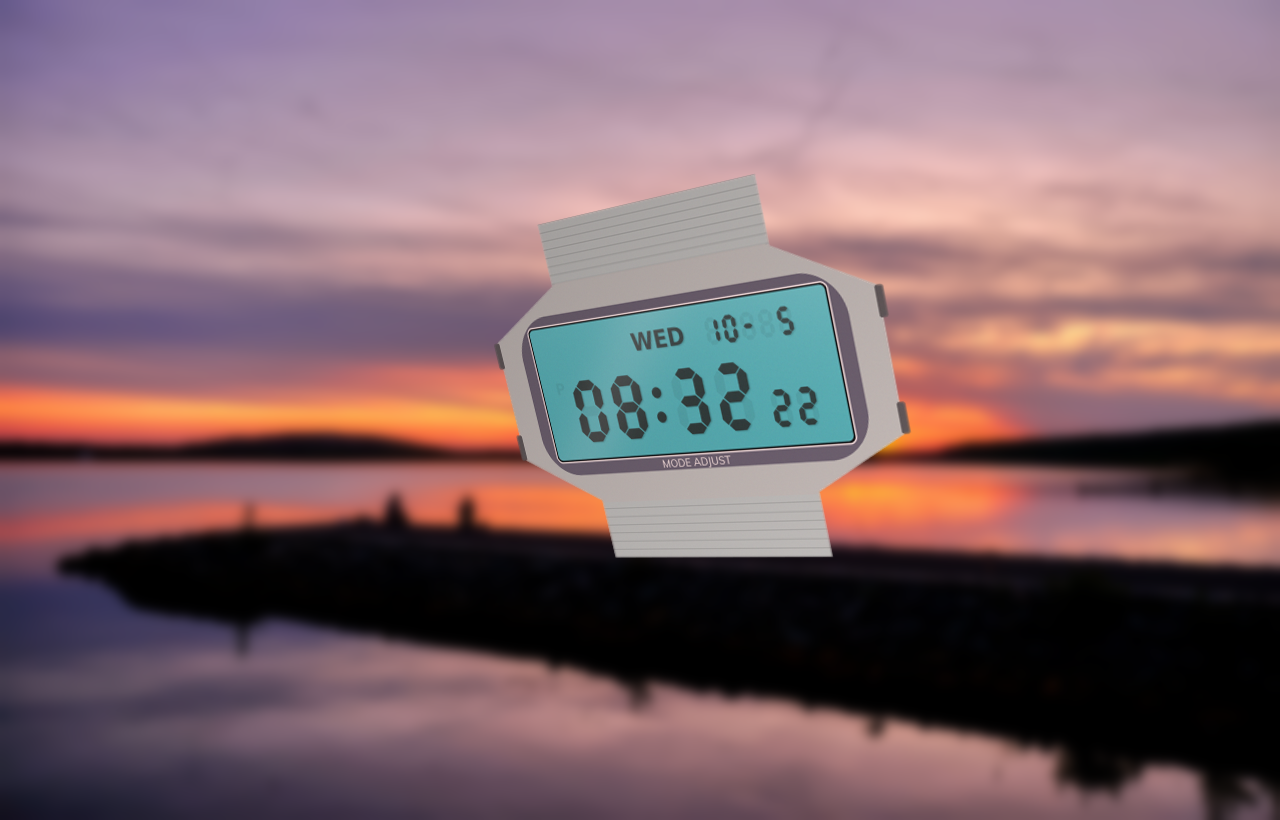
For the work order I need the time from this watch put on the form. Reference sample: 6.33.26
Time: 8.32.22
